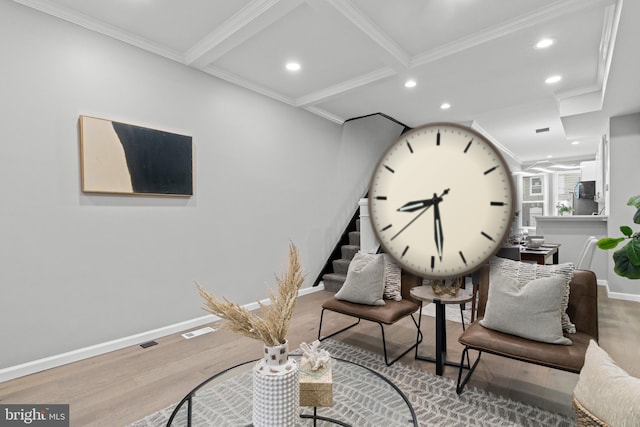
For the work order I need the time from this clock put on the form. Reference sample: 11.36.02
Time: 8.28.38
